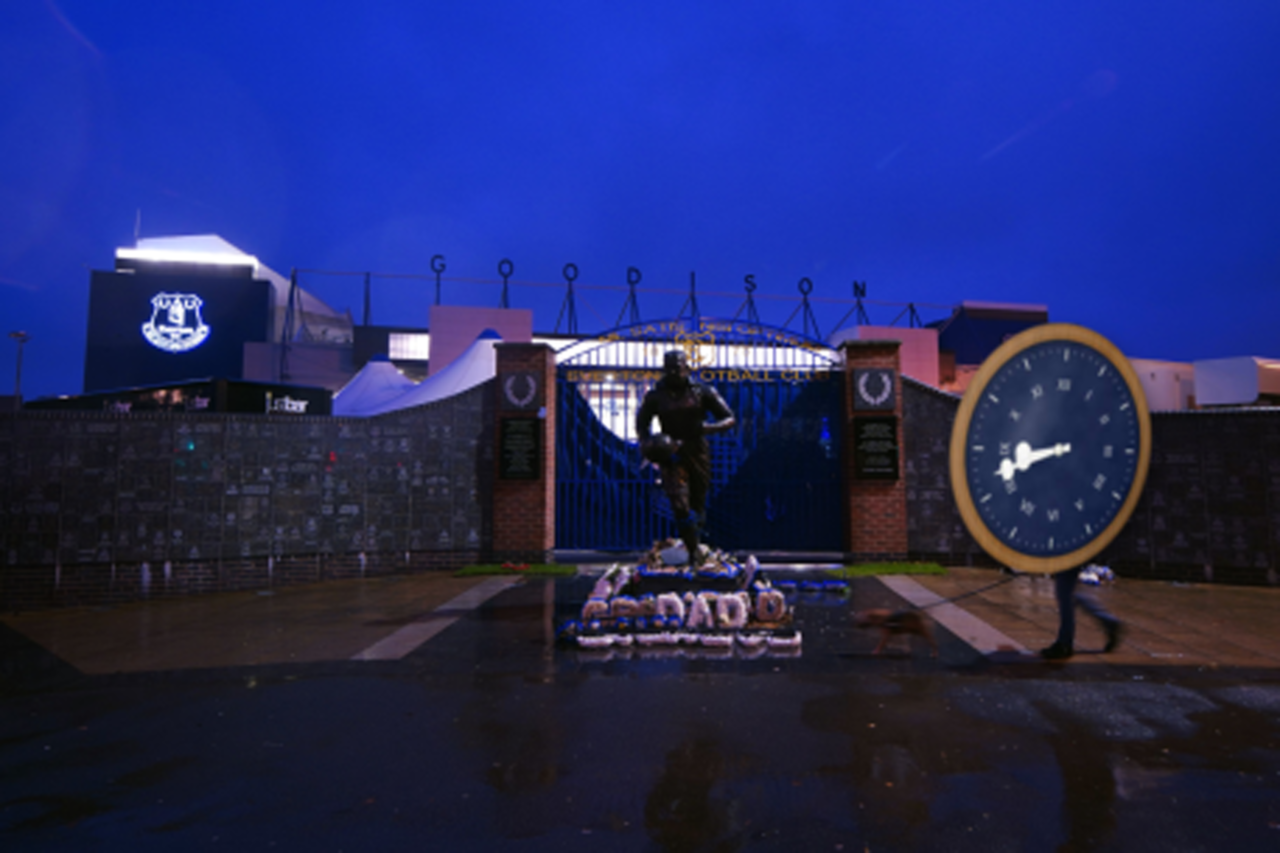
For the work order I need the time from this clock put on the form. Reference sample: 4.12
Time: 8.42
